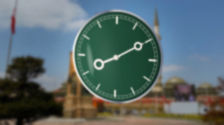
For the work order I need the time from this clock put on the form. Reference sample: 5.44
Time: 8.10
